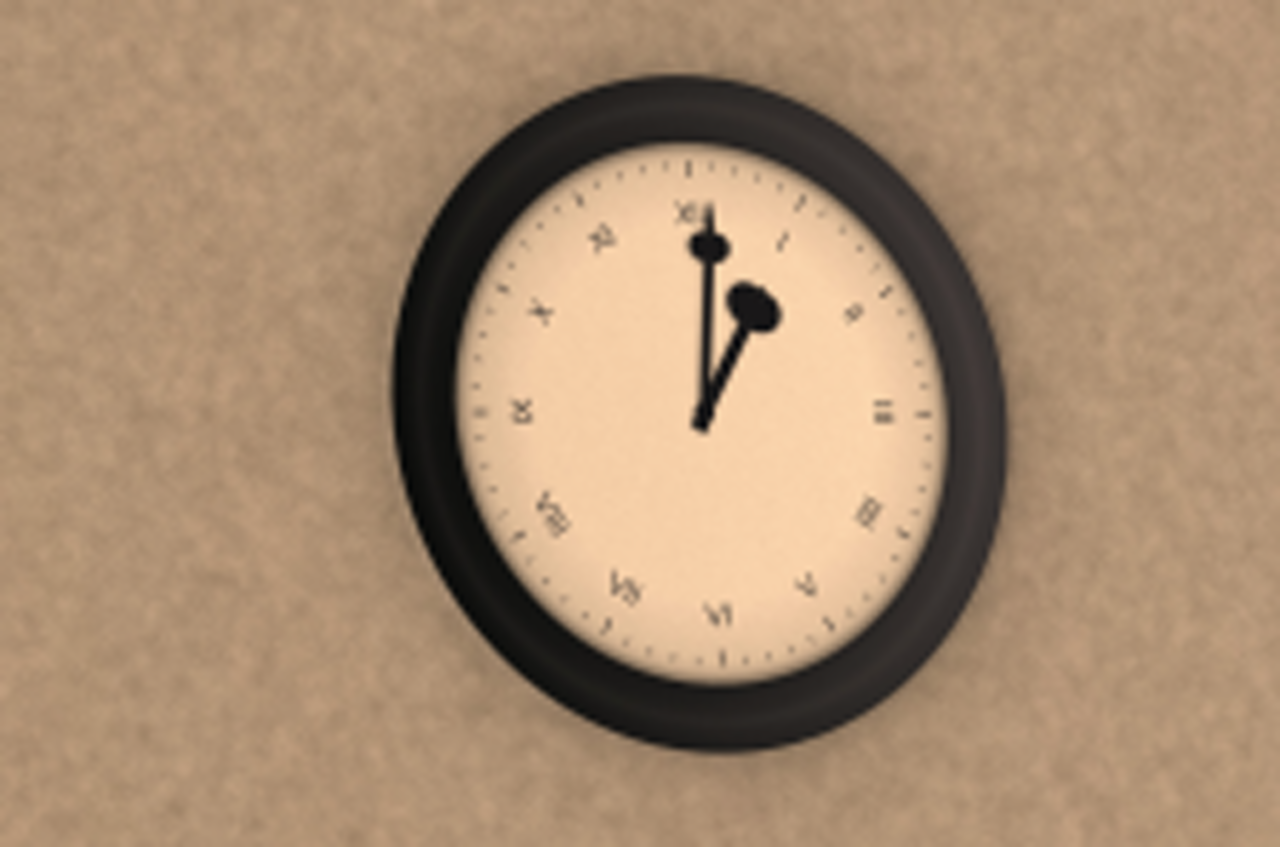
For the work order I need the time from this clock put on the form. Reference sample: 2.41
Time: 1.01
